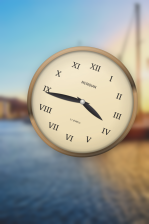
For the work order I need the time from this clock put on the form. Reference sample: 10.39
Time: 3.44
